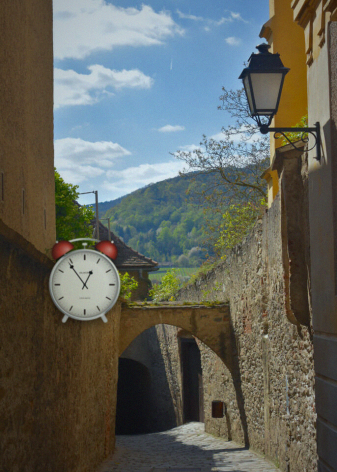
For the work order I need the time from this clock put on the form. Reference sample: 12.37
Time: 12.54
